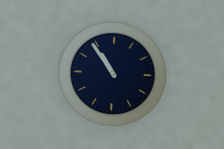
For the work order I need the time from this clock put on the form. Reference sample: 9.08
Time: 10.54
